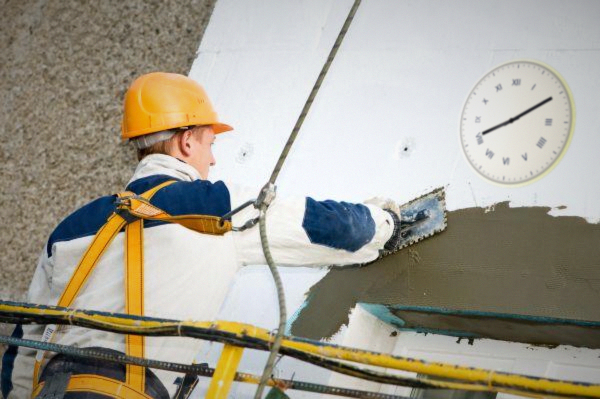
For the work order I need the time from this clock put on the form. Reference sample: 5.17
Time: 8.10
